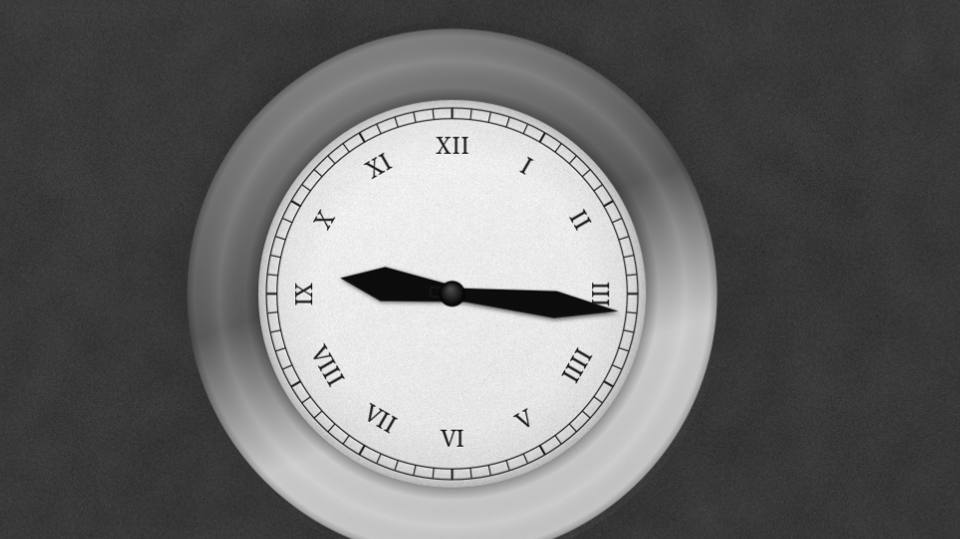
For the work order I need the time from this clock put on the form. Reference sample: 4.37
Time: 9.16
